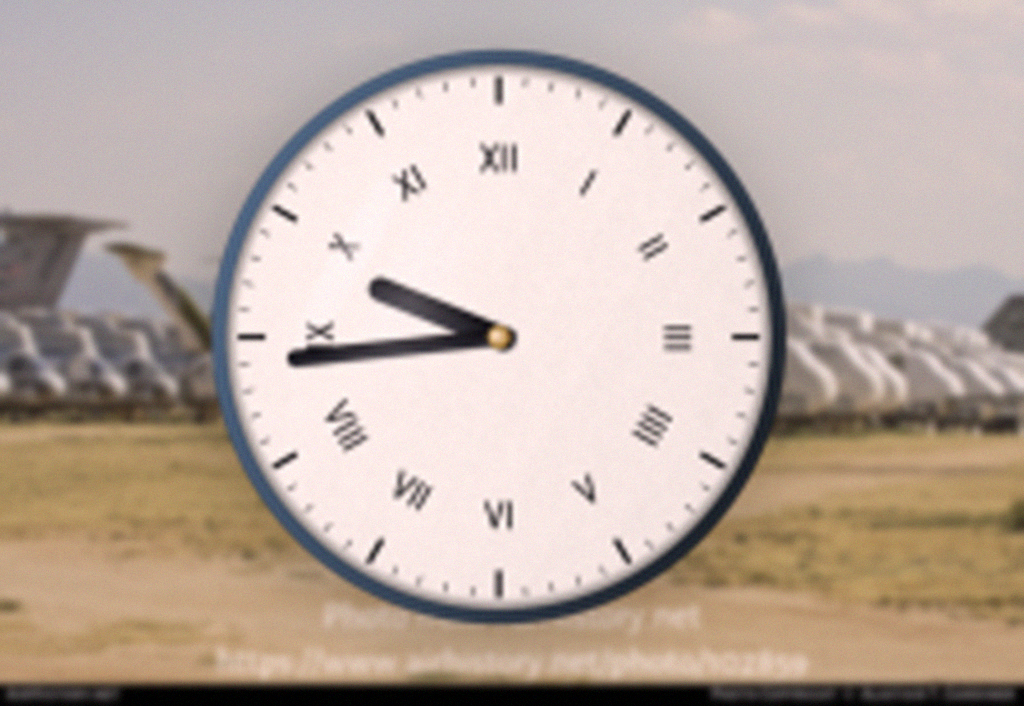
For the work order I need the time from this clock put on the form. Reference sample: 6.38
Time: 9.44
